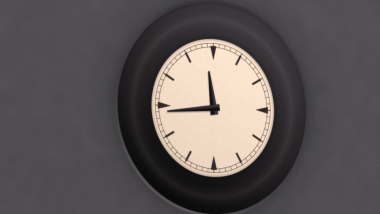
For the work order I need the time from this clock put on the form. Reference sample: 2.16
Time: 11.44
